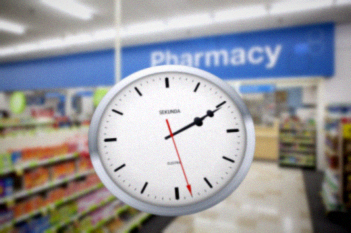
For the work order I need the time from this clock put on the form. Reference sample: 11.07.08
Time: 2.10.28
